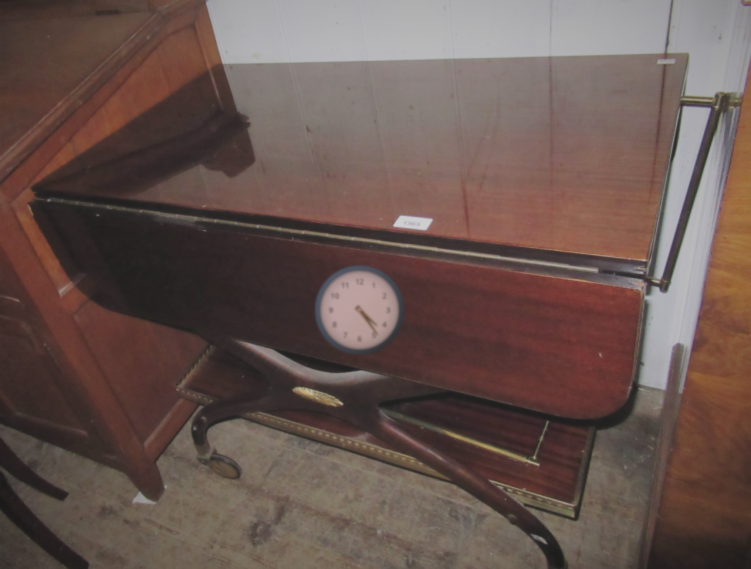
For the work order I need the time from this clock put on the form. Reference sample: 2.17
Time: 4.24
